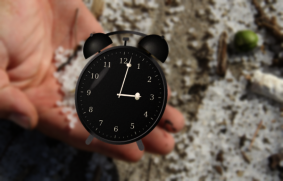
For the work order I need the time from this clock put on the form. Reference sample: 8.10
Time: 3.02
